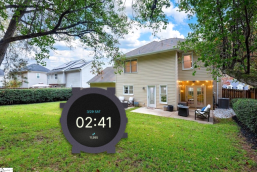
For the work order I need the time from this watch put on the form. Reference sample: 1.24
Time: 2.41
